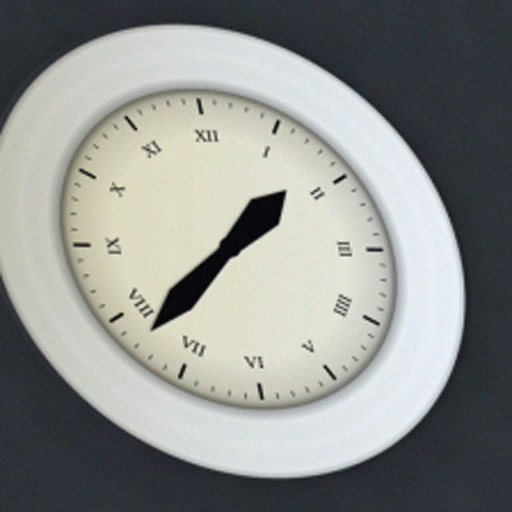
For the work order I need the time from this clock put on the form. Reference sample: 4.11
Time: 1.38
